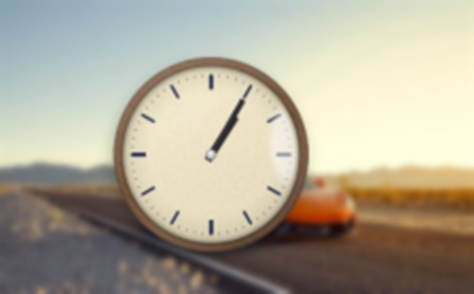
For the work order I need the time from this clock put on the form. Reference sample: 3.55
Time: 1.05
